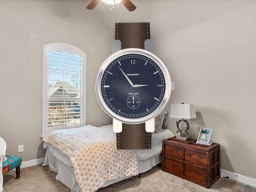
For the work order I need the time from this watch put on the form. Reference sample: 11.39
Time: 2.54
